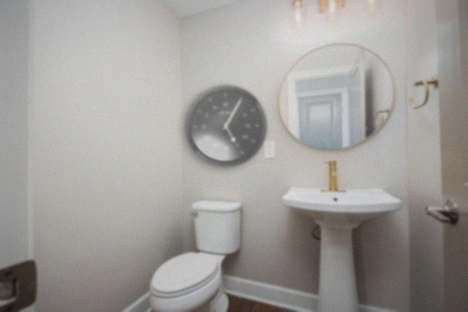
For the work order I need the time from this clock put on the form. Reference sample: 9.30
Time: 5.05
